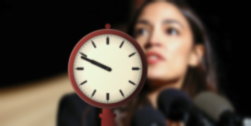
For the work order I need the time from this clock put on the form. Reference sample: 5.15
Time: 9.49
